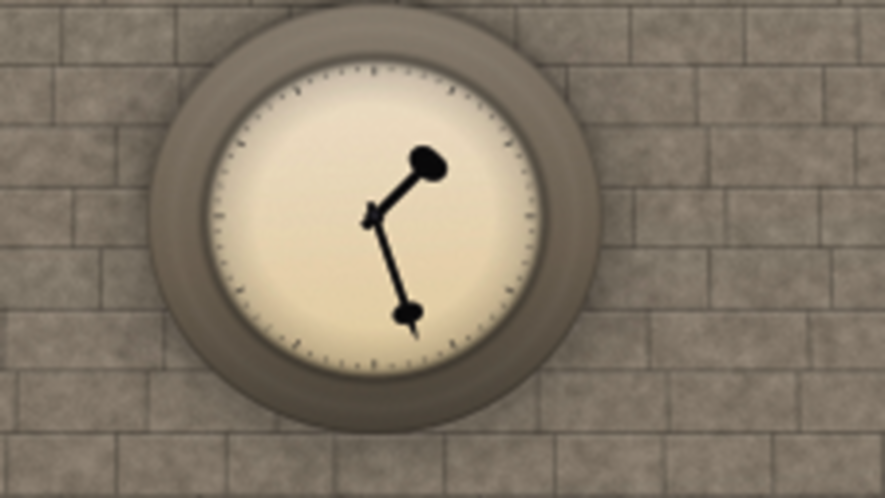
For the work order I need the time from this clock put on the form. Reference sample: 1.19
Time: 1.27
